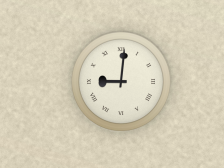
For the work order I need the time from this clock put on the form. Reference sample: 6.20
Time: 9.01
